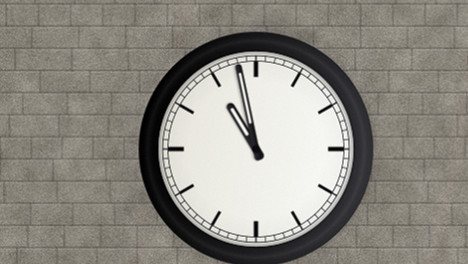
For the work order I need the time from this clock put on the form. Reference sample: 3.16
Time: 10.58
